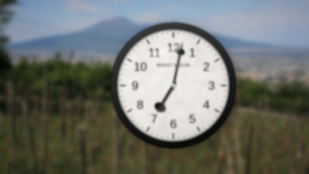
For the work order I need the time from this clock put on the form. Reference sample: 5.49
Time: 7.02
